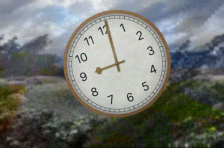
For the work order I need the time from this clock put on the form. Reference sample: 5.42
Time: 9.01
